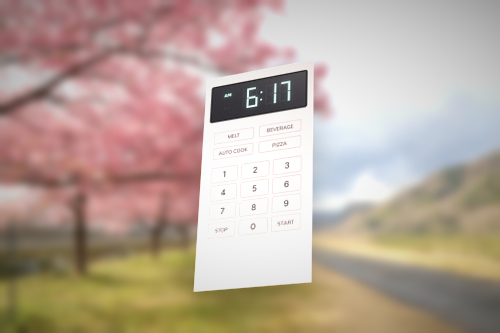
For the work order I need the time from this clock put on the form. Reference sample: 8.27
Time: 6.17
